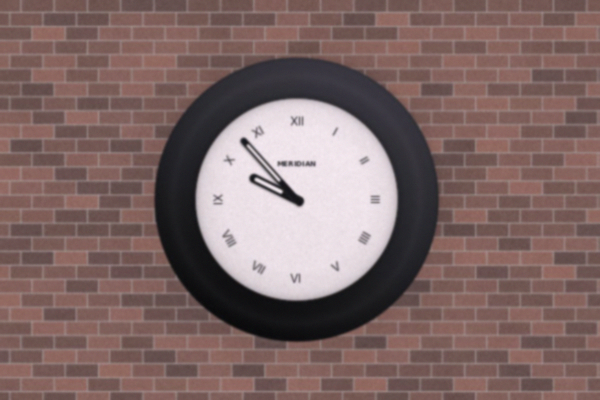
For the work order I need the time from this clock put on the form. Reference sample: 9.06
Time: 9.53
